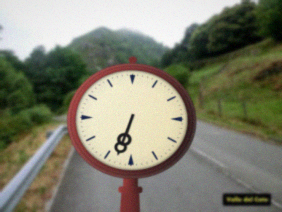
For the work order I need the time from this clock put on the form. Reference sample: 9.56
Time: 6.33
